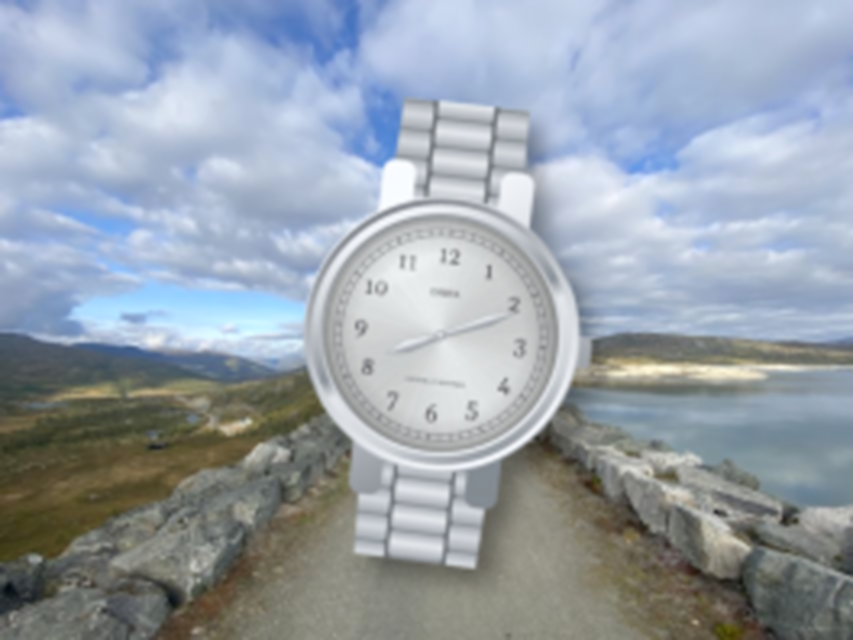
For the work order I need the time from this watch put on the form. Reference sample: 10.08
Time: 8.11
